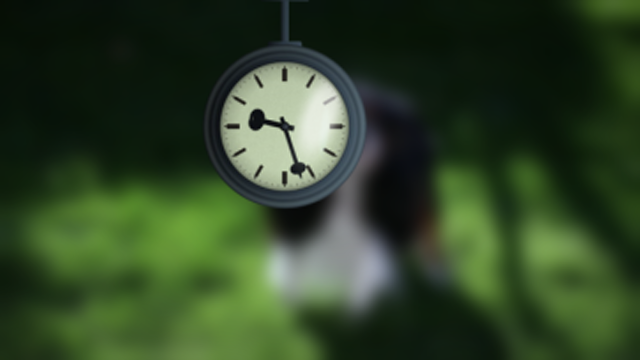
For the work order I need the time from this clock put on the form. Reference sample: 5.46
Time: 9.27
